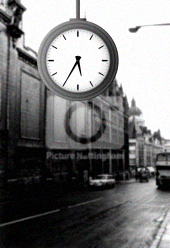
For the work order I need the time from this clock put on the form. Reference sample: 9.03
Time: 5.35
